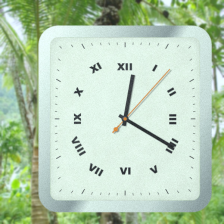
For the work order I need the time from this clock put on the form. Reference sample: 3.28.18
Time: 12.20.07
